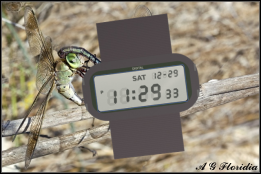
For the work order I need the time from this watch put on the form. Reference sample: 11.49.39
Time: 11.29.33
